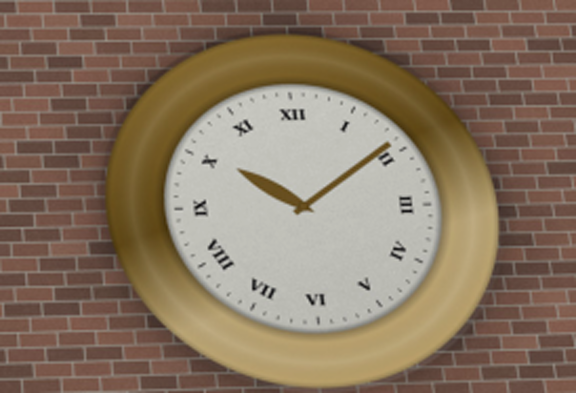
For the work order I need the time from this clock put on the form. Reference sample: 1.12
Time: 10.09
